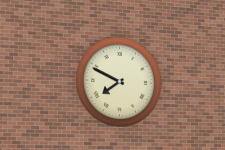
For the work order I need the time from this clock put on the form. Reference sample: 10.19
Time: 7.49
